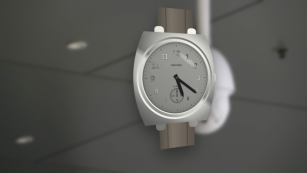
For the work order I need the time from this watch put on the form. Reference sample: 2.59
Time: 5.21
